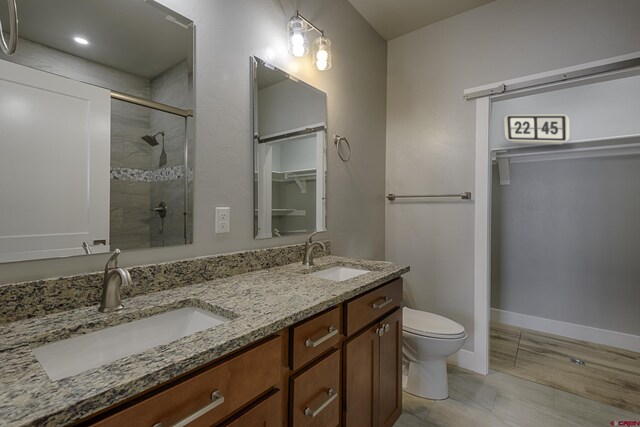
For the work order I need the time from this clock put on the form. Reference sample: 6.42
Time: 22.45
